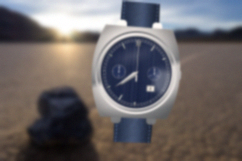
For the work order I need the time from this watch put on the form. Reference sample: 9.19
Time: 7.39
